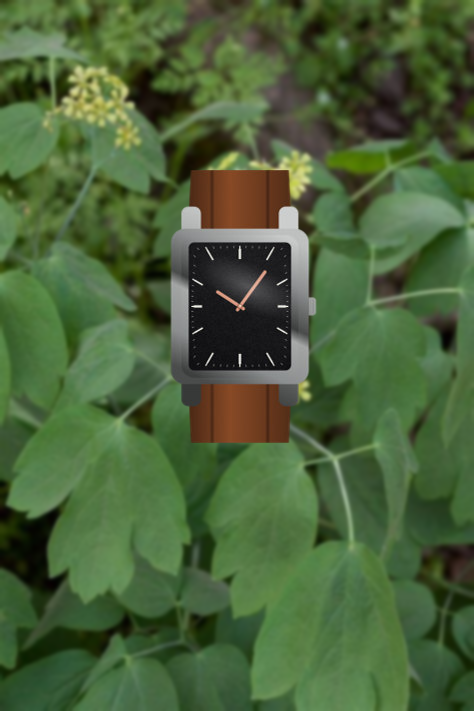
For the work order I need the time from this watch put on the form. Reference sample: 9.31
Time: 10.06
